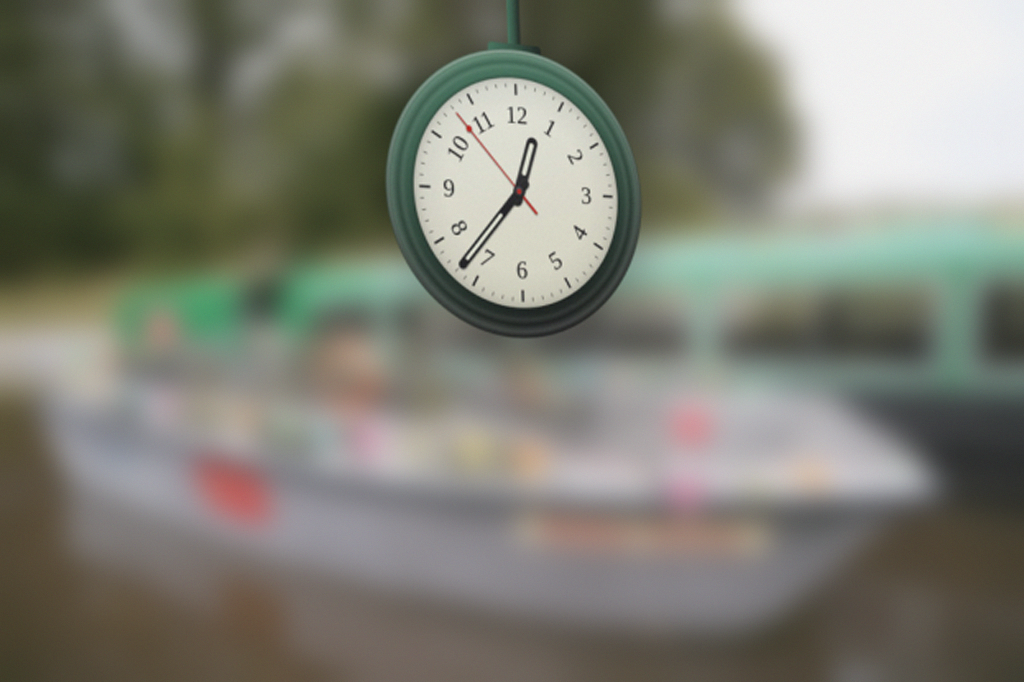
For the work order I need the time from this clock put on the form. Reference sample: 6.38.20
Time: 12.36.53
